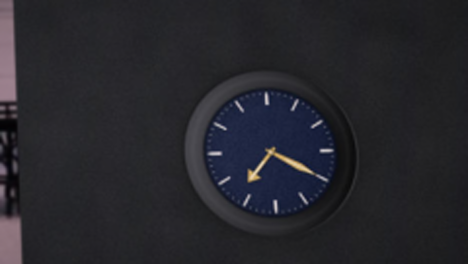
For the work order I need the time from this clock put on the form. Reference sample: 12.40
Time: 7.20
